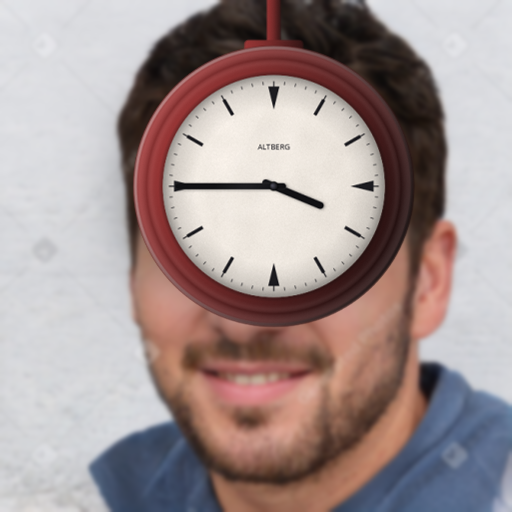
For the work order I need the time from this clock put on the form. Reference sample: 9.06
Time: 3.45
